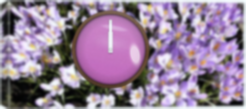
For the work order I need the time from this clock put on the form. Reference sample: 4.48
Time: 12.00
